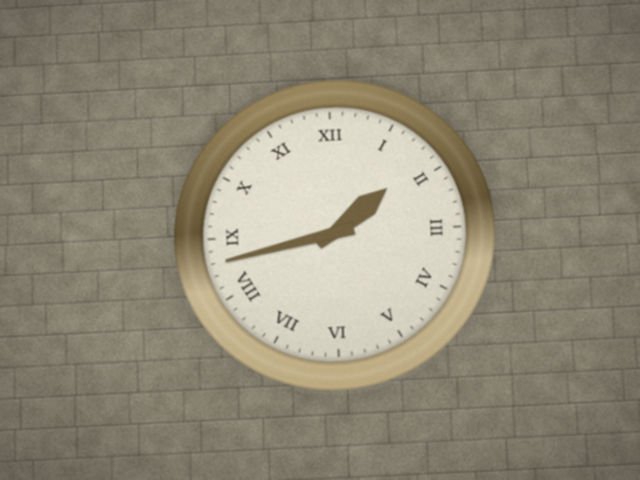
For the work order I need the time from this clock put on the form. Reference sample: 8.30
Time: 1.43
